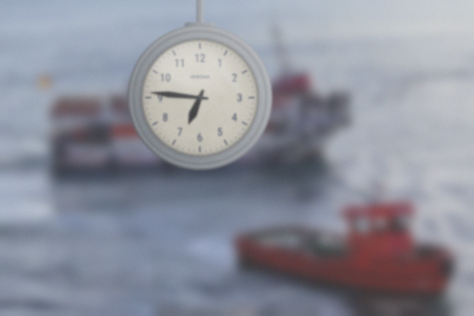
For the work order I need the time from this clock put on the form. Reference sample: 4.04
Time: 6.46
